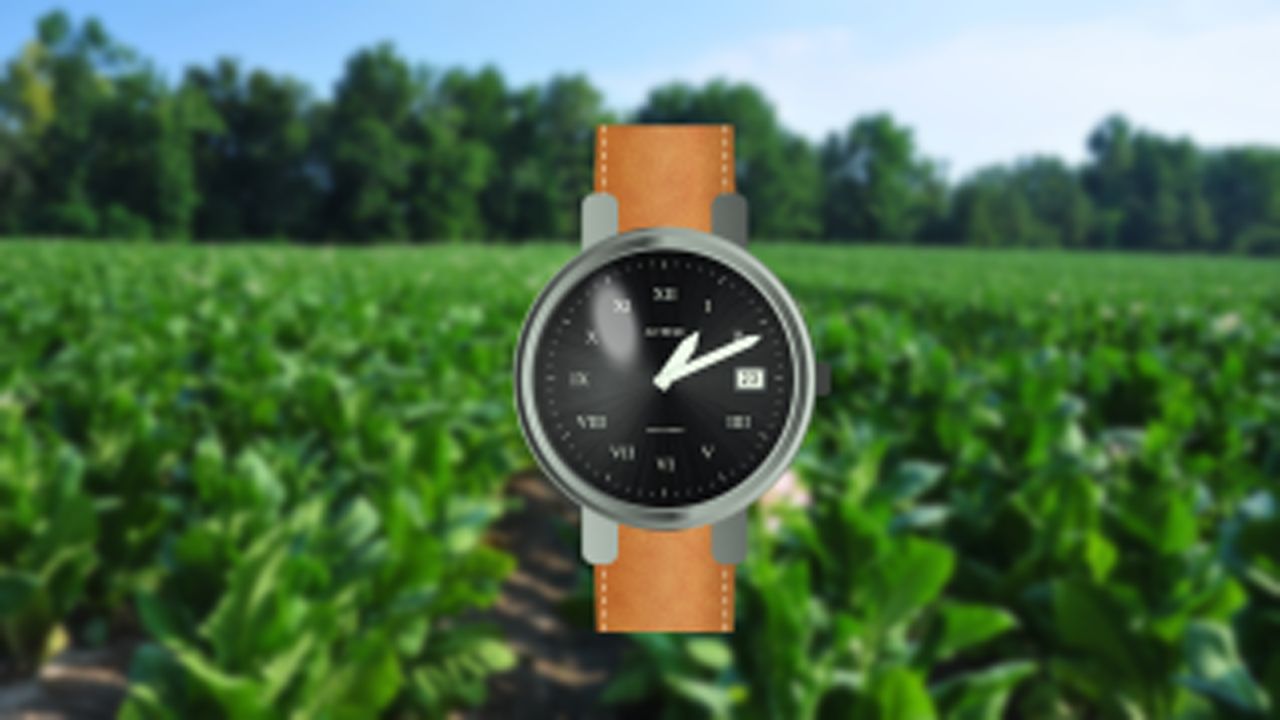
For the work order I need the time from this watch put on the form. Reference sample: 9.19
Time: 1.11
